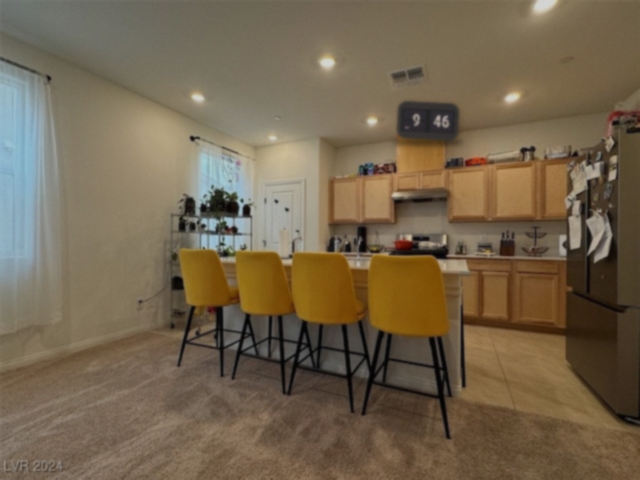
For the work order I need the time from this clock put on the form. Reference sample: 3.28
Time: 9.46
